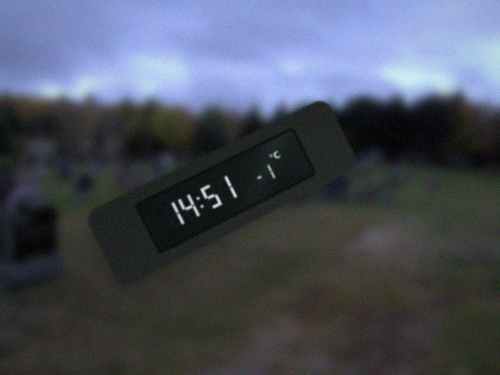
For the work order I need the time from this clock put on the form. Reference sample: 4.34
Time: 14.51
